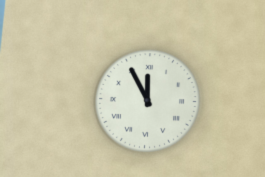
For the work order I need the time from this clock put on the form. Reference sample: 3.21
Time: 11.55
